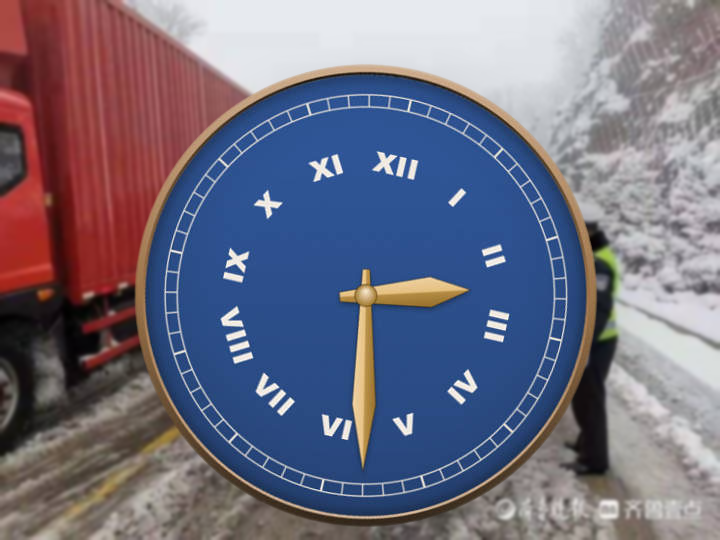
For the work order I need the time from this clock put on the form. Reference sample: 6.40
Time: 2.28
